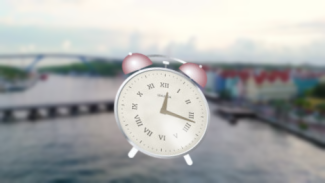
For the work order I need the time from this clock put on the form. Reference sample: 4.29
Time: 12.17
